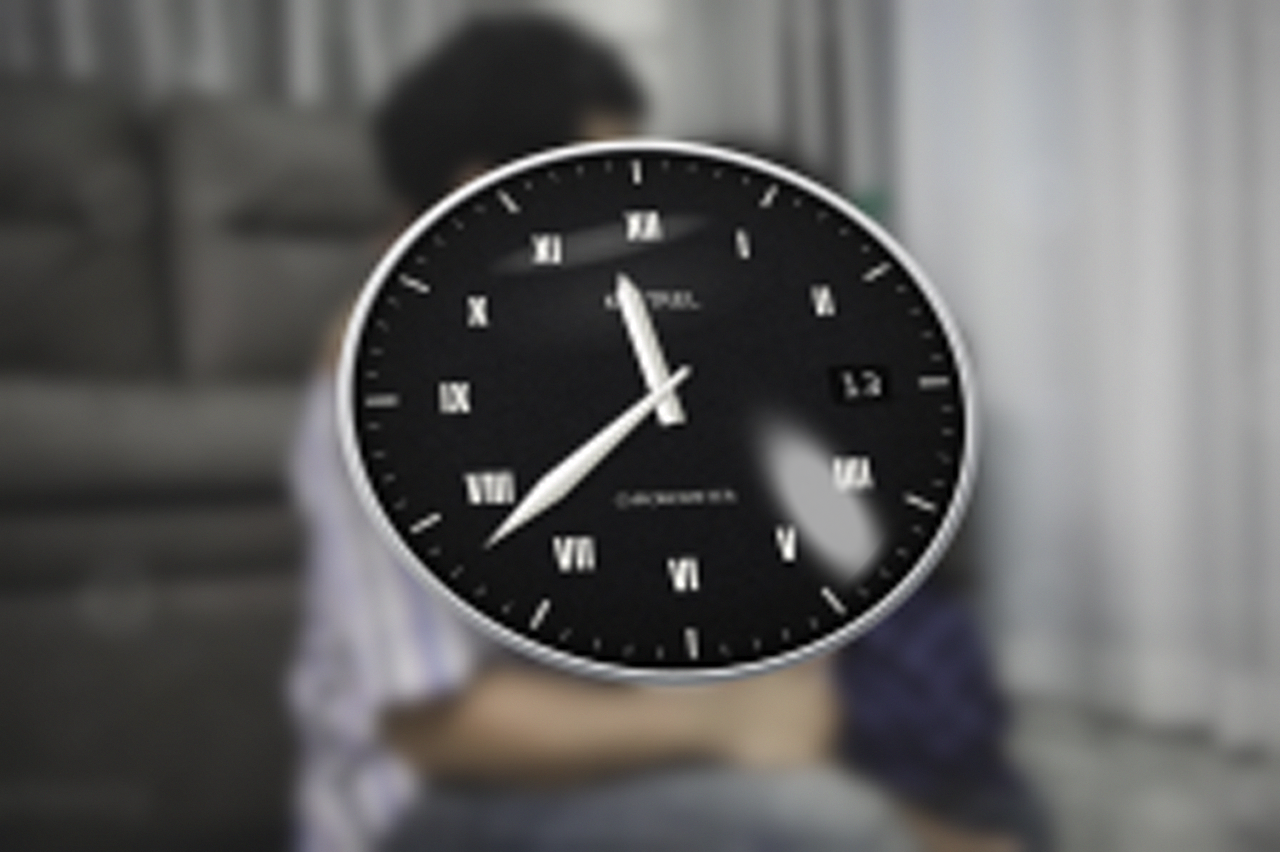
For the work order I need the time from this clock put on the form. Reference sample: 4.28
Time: 11.38
